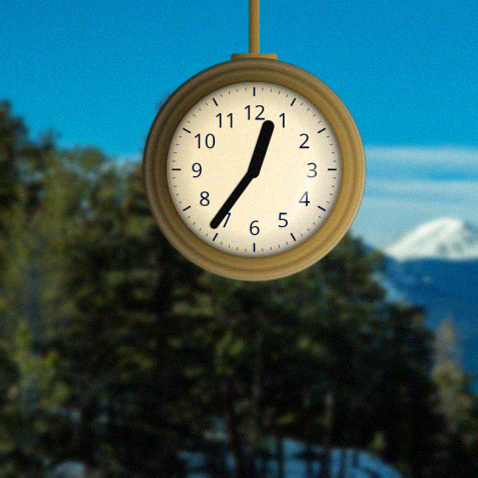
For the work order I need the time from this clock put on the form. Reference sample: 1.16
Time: 12.36
